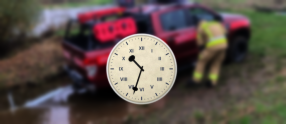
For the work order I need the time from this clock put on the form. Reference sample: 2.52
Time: 10.33
